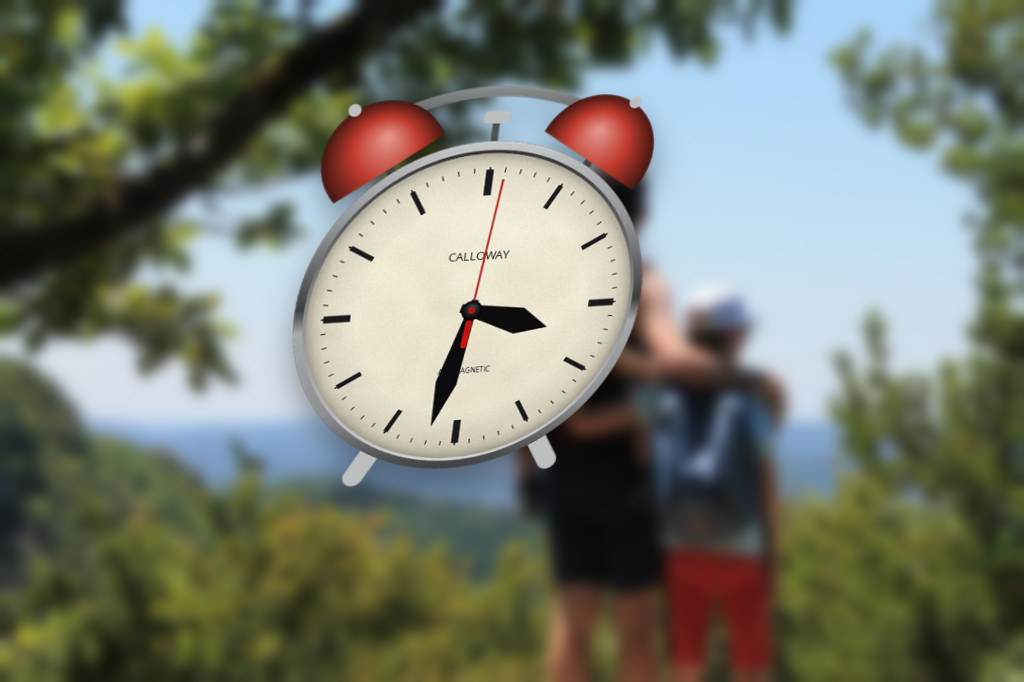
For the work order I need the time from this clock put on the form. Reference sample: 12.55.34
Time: 3.32.01
